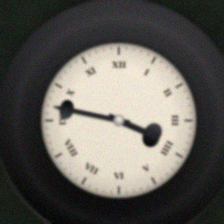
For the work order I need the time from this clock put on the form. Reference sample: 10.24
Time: 3.47
